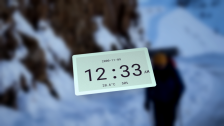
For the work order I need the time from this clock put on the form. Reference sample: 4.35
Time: 12.33
